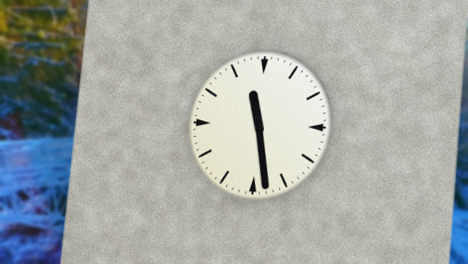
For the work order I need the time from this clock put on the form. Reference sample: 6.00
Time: 11.28
